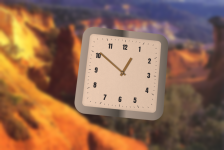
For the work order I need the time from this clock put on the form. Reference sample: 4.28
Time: 12.51
